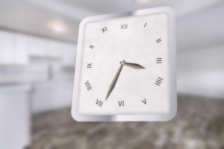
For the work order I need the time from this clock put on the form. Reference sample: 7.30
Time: 3.34
